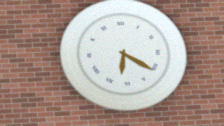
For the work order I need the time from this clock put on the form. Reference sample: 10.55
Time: 6.21
